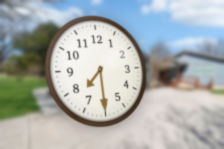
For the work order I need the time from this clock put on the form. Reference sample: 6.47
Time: 7.30
